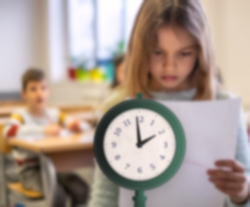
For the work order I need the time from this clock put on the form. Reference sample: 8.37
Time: 1.59
